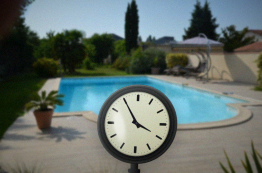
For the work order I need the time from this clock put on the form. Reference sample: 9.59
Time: 3.55
